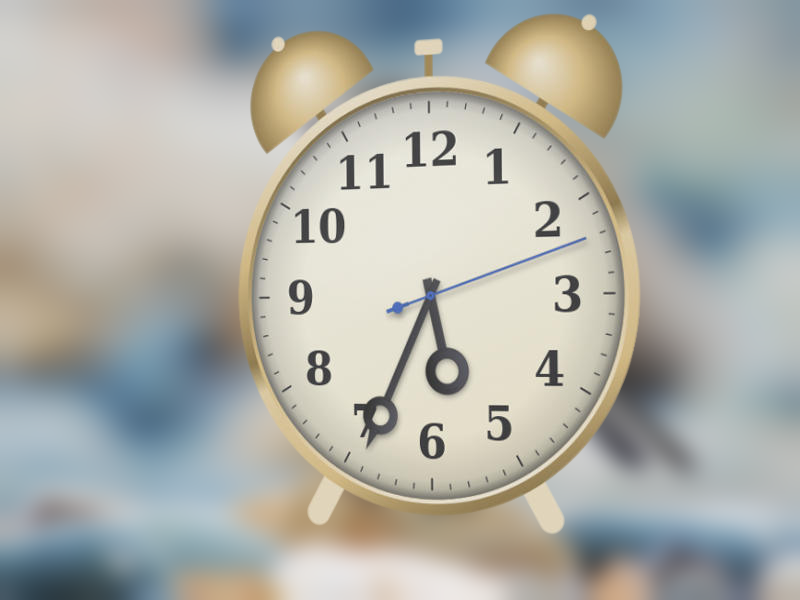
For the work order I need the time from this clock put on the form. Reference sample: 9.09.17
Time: 5.34.12
